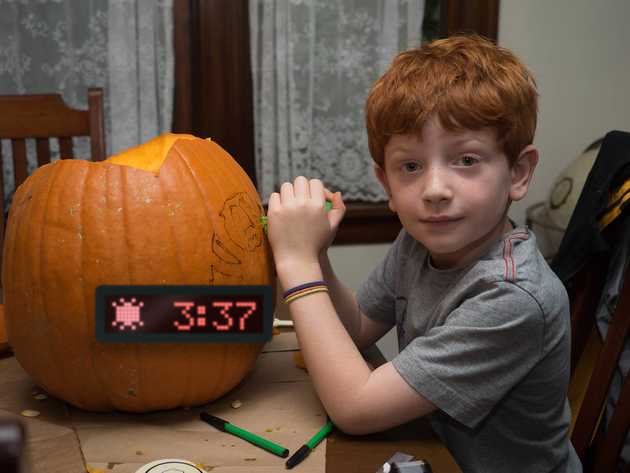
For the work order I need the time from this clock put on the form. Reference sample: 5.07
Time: 3.37
